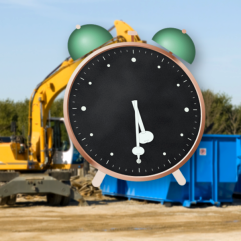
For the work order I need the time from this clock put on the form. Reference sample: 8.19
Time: 5.30
